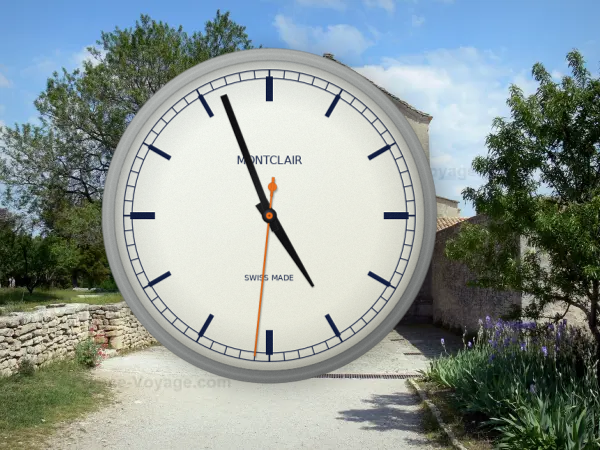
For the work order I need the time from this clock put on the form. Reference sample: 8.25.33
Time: 4.56.31
